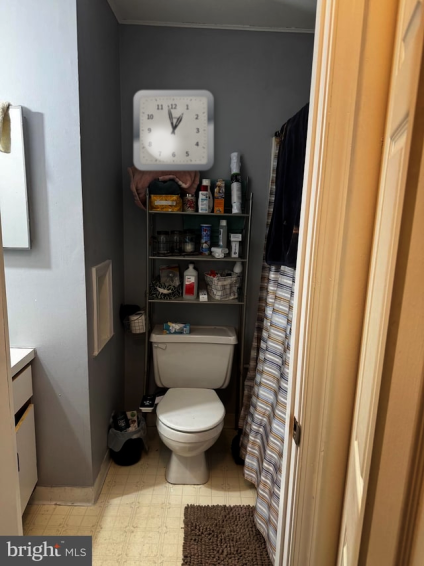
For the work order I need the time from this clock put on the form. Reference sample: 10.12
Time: 12.58
